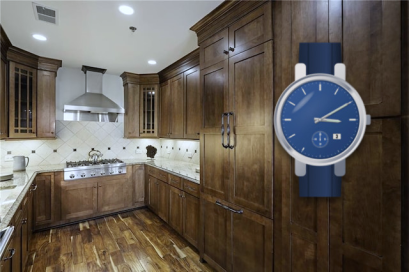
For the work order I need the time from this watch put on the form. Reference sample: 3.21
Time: 3.10
